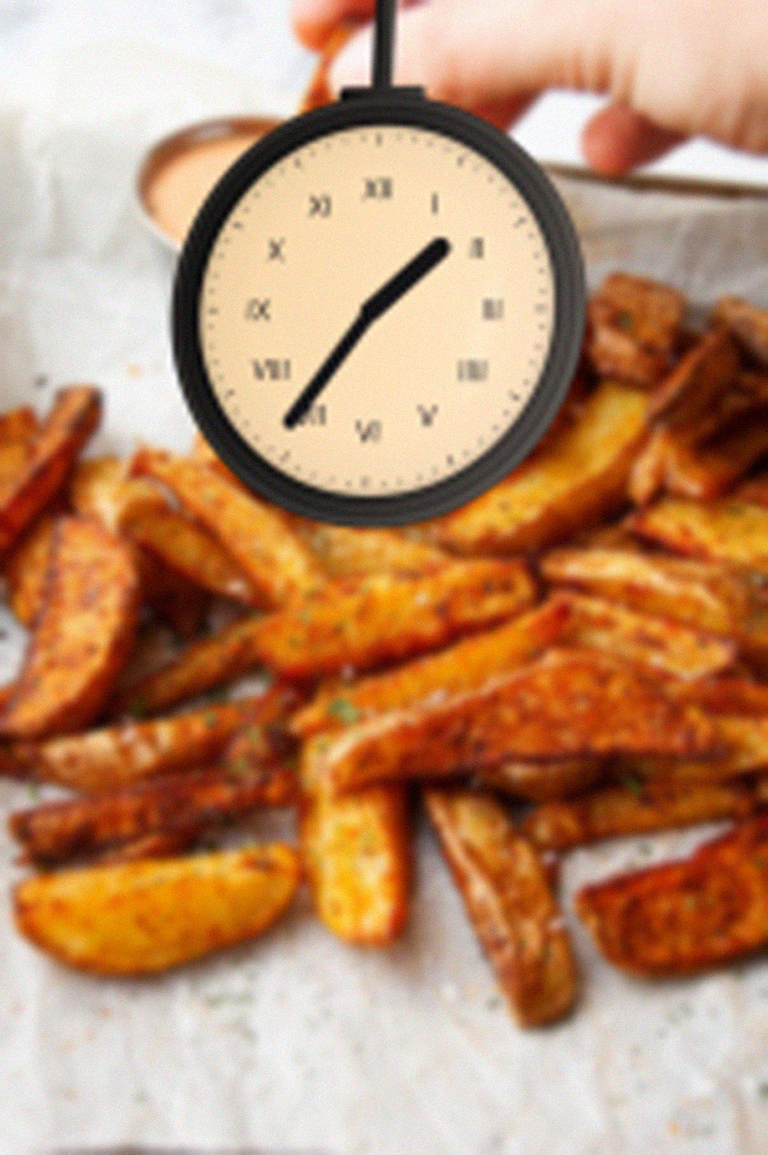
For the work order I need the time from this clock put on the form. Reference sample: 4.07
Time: 1.36
